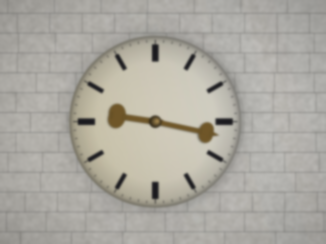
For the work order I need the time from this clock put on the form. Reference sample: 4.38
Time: 9.17
